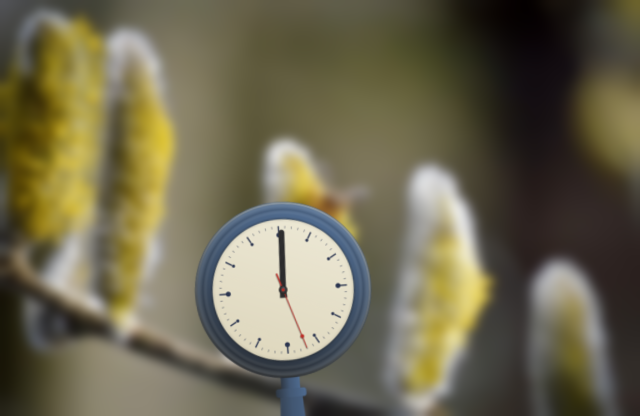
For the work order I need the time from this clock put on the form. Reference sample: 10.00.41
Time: 12.00.27
